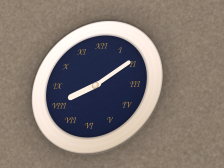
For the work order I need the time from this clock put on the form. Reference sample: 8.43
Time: 8.09
